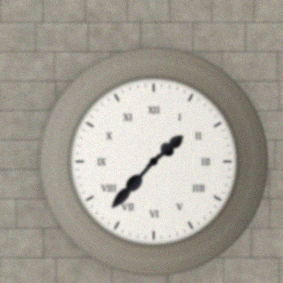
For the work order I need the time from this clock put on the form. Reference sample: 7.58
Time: 1.37
